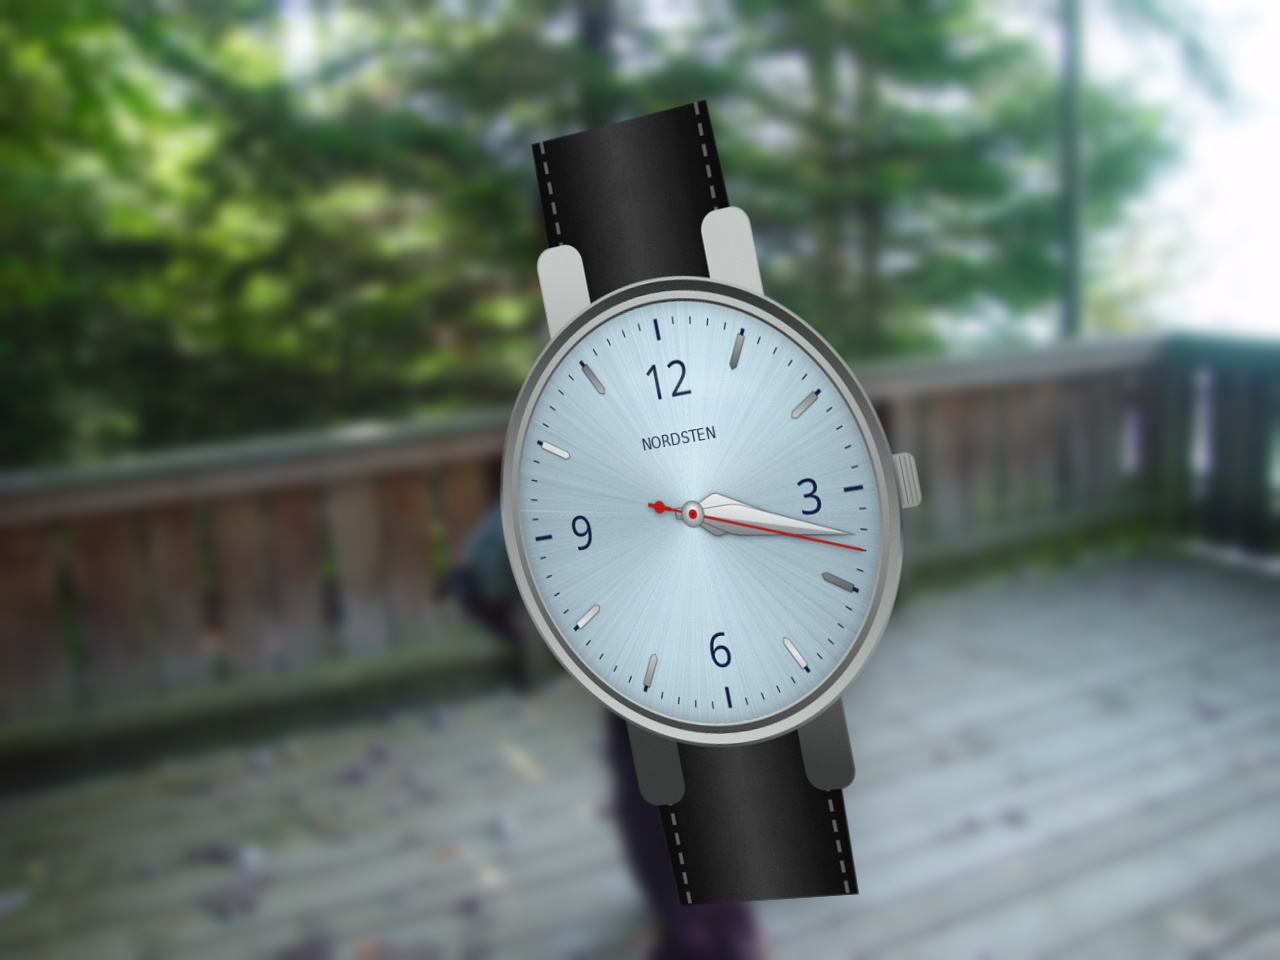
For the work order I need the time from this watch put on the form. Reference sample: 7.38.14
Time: 3.17.18
